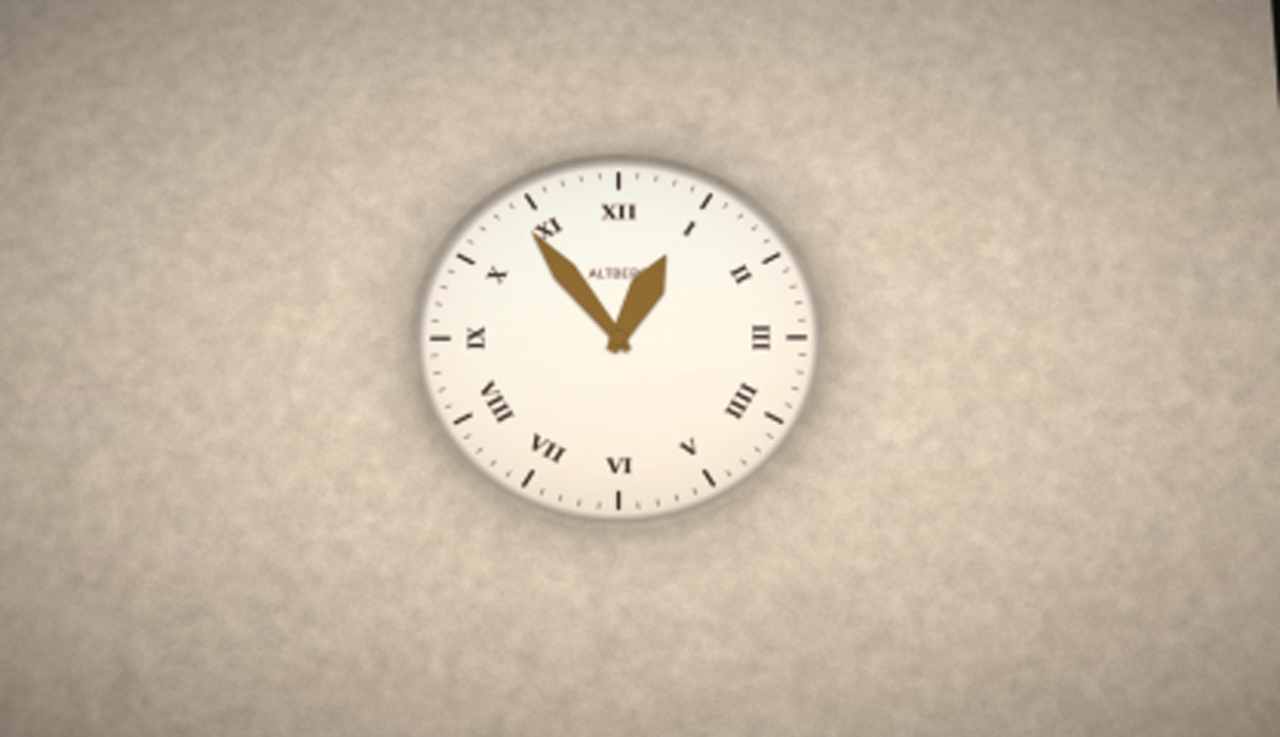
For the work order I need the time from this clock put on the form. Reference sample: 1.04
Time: 12.54
